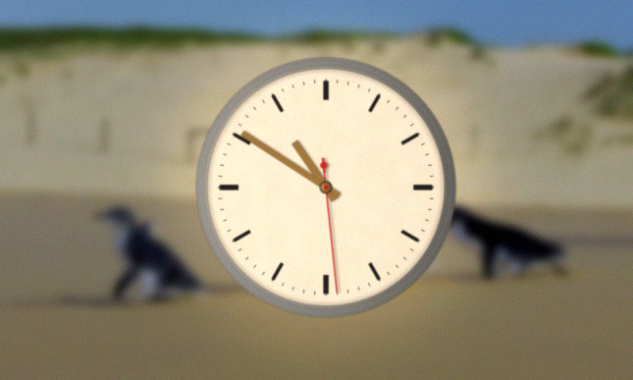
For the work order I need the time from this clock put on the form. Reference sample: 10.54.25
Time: 10.50.29
